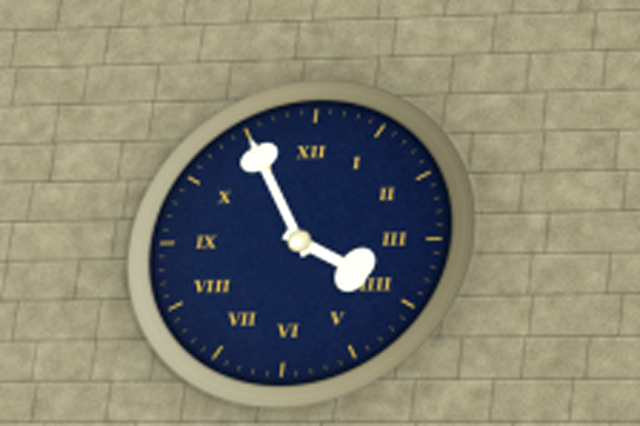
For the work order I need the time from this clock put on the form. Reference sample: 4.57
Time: 3.55
